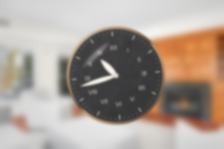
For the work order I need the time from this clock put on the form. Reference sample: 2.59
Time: 10.43
